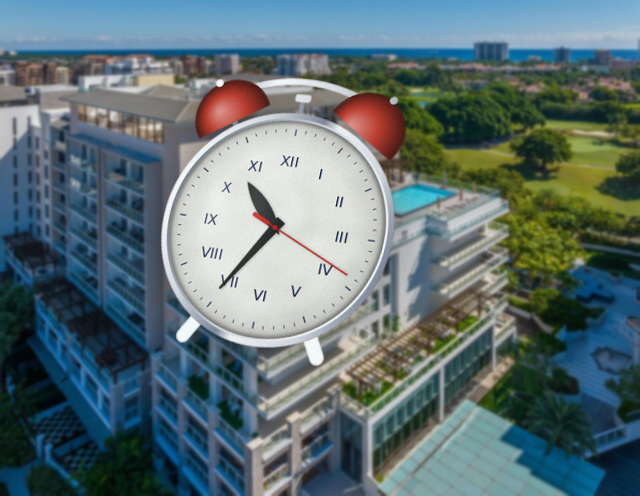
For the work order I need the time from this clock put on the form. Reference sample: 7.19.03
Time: 10.35.19
